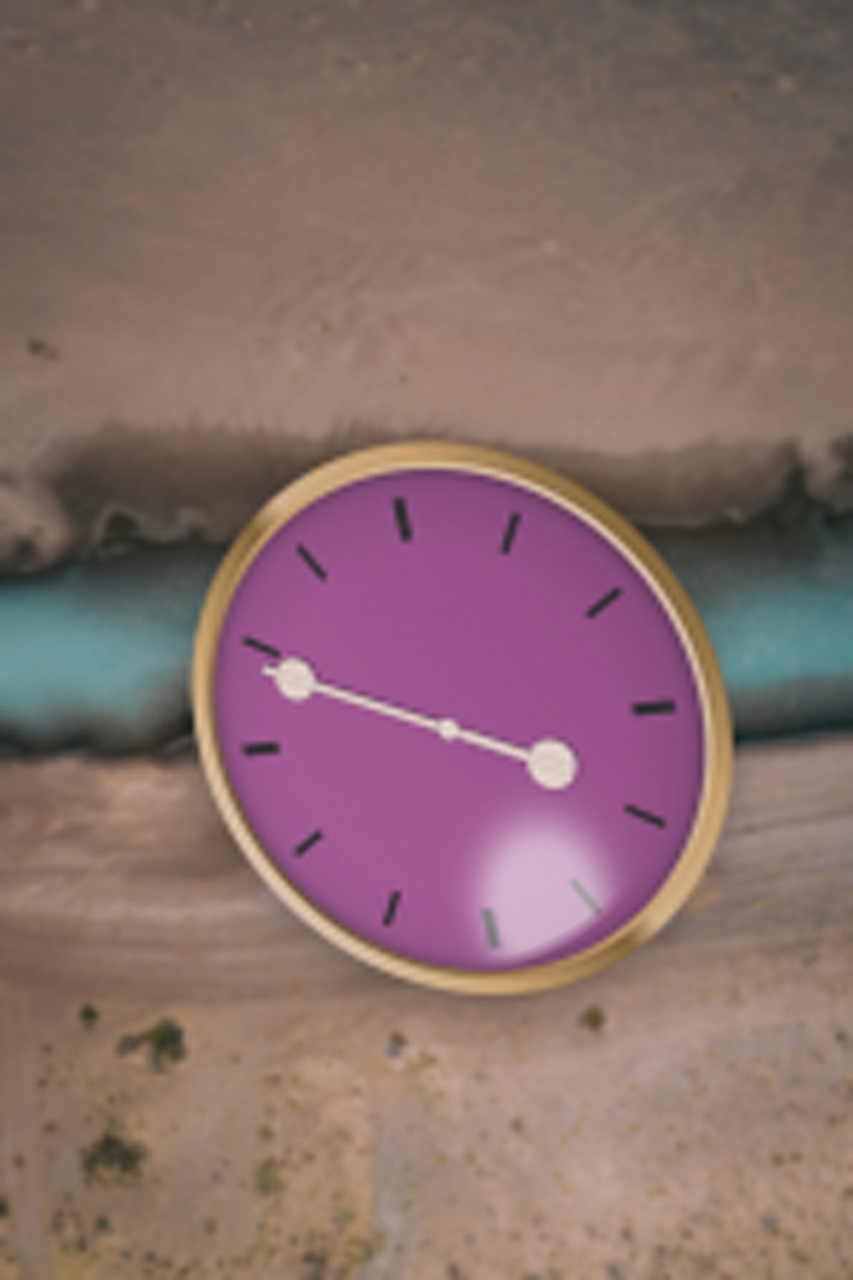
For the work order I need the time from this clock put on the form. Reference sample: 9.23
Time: 3.49
